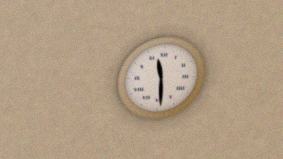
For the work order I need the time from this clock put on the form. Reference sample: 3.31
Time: 11.29
